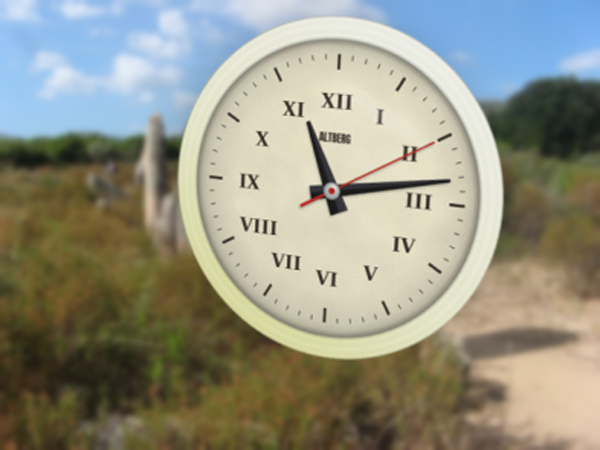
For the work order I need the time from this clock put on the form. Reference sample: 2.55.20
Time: 11.13.10
